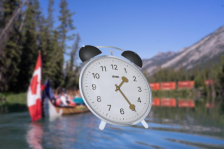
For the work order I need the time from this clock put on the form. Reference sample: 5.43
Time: 1.25
